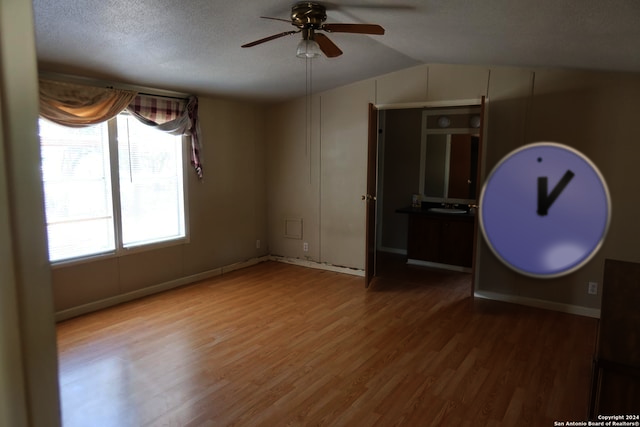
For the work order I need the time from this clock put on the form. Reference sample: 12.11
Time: 12.07
